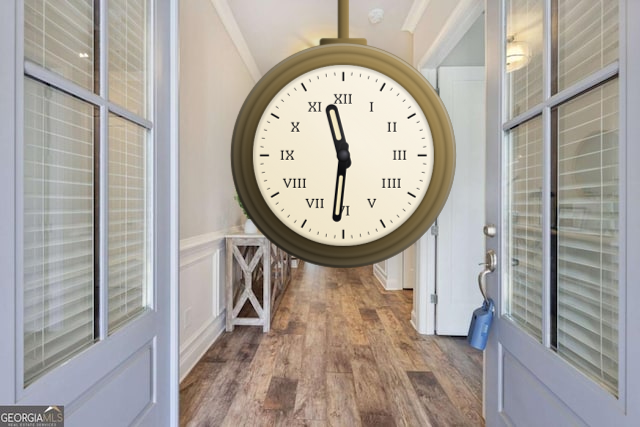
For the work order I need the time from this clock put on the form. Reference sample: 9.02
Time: 11.31
